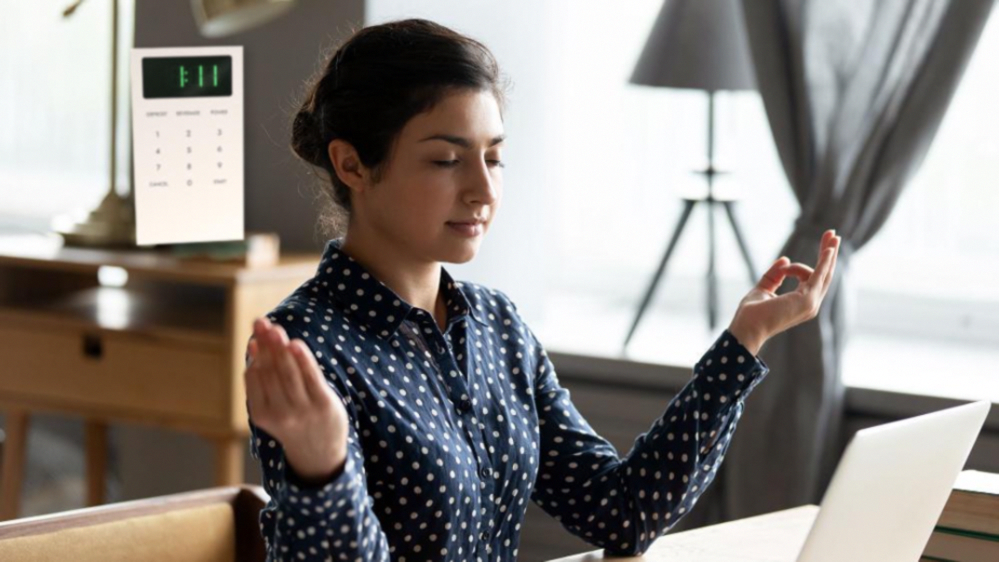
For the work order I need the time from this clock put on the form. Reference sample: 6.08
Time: 1.11
